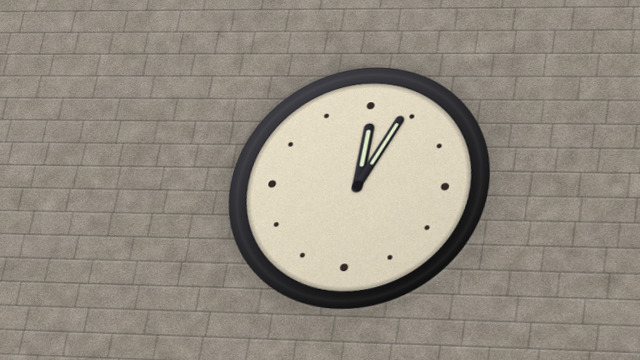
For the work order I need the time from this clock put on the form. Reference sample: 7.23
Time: 12.04
